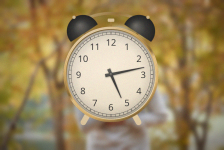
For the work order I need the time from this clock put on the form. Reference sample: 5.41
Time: 5.13
